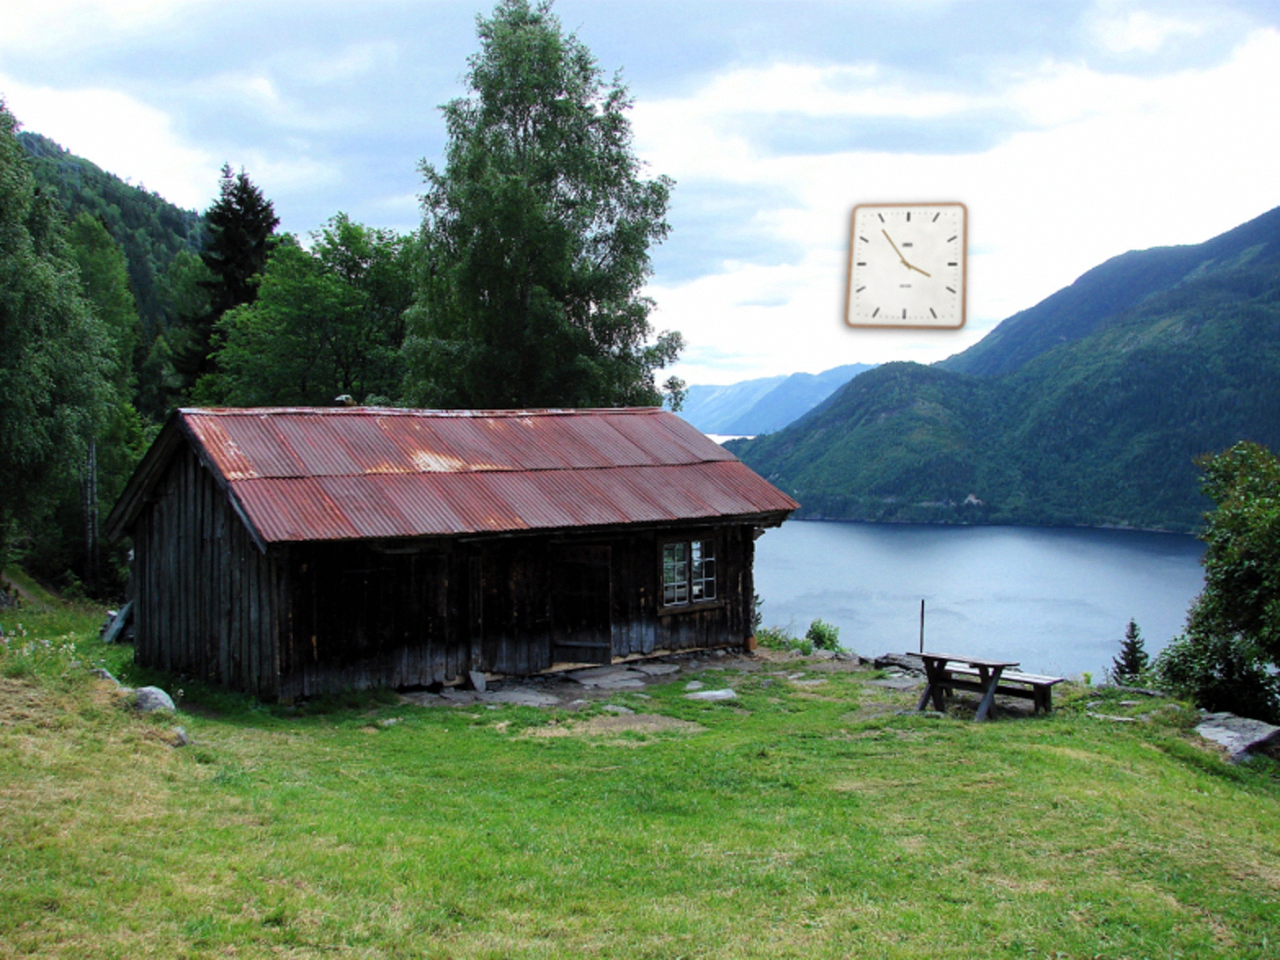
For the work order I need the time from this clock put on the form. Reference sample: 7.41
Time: 3.54
